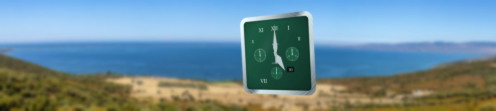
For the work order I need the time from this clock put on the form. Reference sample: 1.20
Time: 5.00
